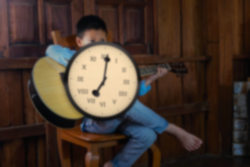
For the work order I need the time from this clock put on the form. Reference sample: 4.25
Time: 7.01
